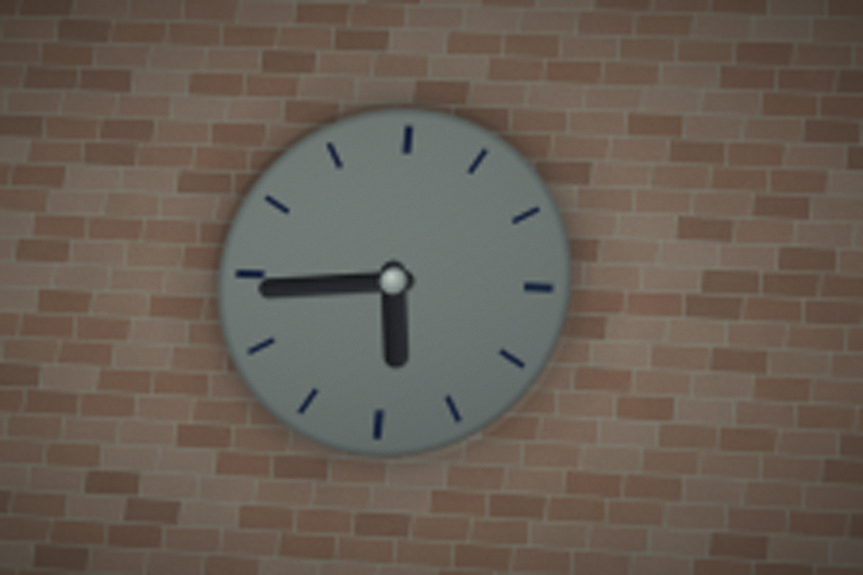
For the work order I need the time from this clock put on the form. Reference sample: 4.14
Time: 5.44
